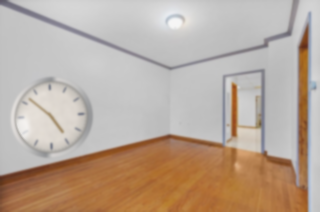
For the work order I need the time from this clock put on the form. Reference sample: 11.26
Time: 4.52
